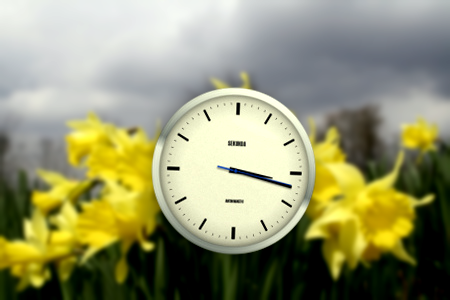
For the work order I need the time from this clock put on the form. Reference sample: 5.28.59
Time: 3.17.17
